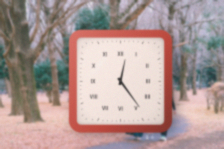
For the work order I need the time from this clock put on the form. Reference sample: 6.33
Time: 12.24
